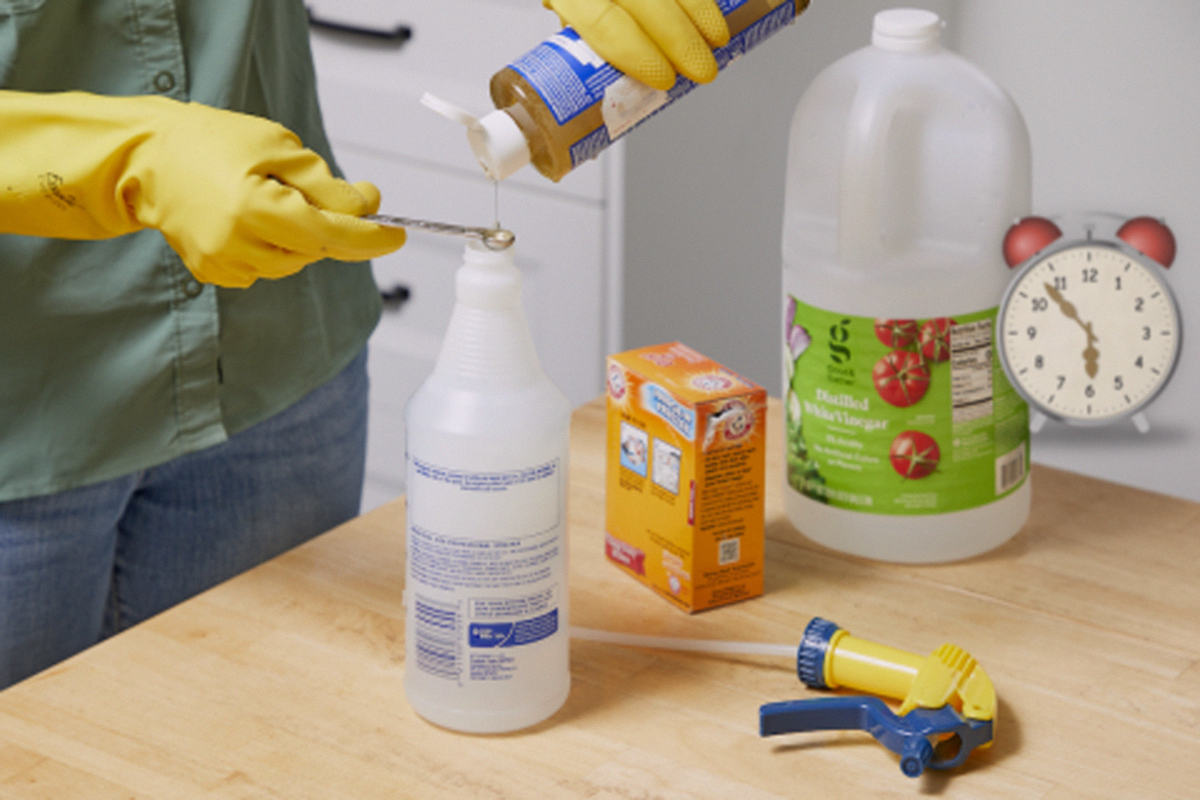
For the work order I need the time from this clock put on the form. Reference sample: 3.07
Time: 5.53
